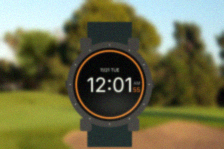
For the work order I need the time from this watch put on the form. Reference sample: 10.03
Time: 12.01
